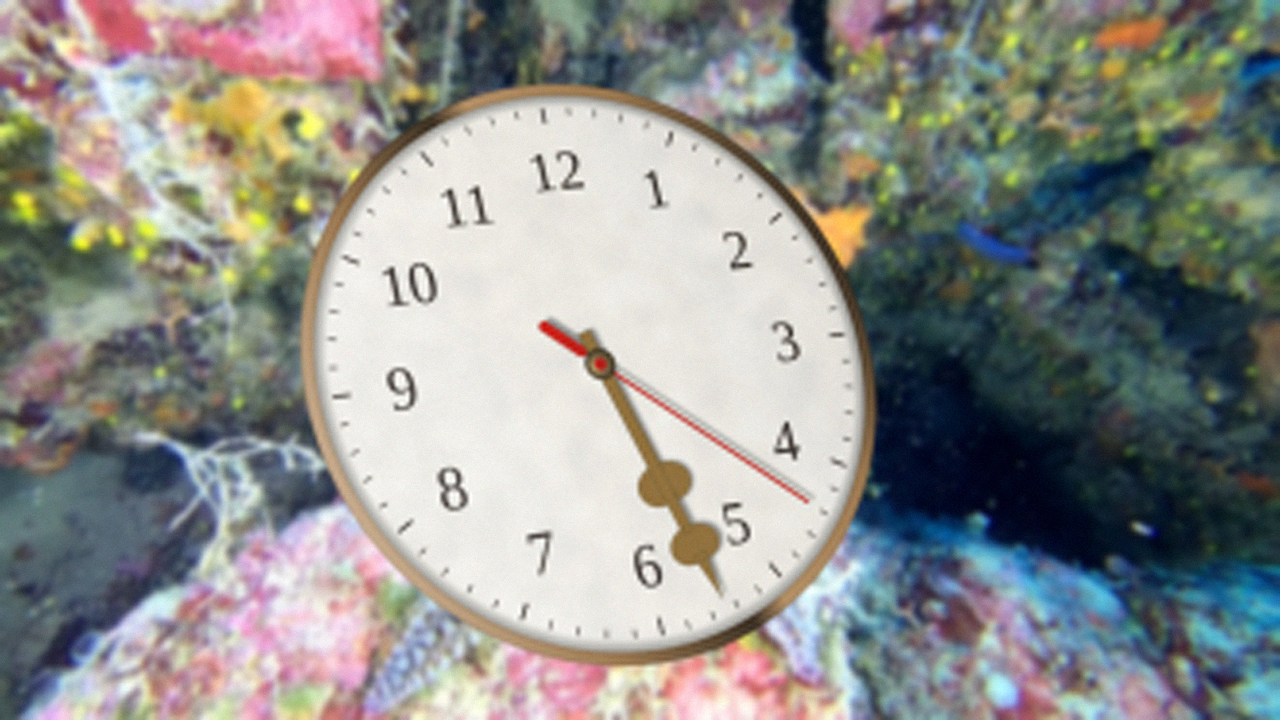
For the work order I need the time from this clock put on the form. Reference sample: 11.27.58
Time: 5.27.22
